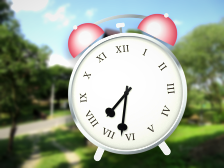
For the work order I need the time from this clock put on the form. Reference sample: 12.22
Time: 7.32
